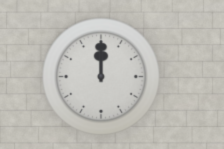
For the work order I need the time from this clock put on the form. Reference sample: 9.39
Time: 12.00
